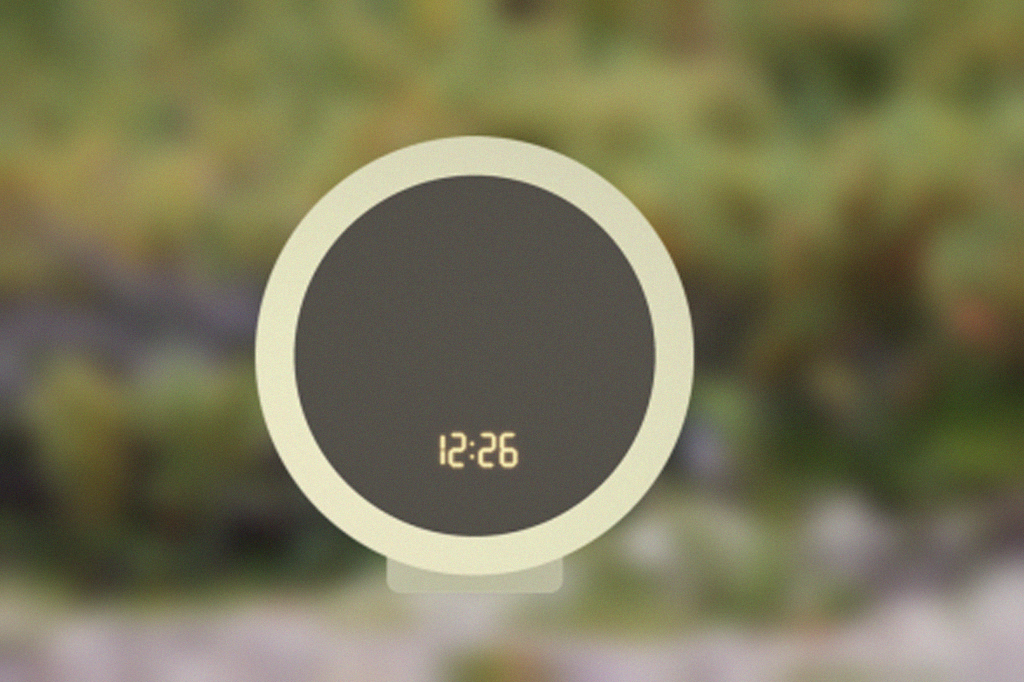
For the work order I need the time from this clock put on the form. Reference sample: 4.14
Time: 12.26
